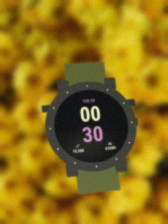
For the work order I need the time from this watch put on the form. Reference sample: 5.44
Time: 0.30
